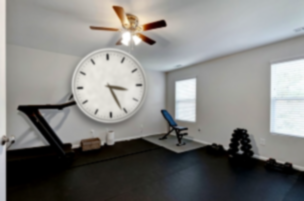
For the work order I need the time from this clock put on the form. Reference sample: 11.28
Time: 3.26
